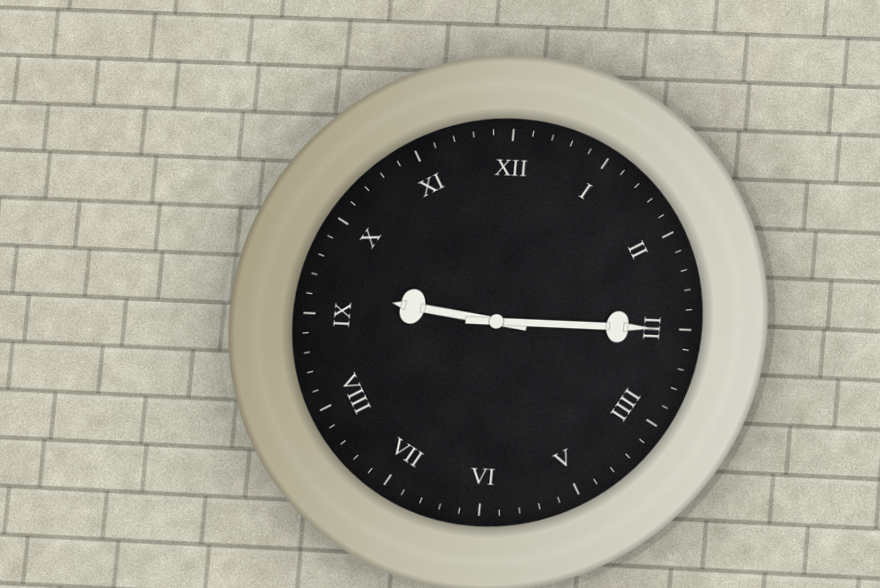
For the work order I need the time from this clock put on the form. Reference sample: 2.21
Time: 9.15
